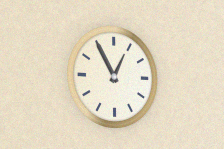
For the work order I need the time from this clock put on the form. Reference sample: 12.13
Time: 12.55
